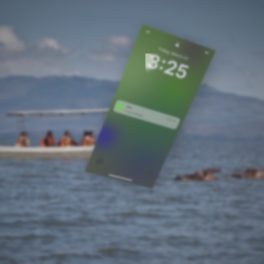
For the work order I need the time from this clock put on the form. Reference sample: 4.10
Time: 3.25
